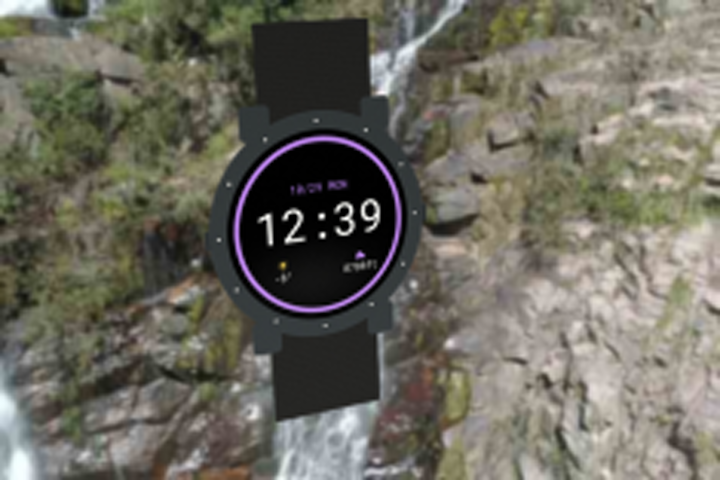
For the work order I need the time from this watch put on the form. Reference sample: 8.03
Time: 12.39
